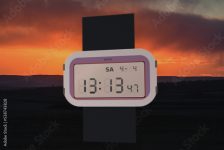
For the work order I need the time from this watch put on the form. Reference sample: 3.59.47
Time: 13.13.47
